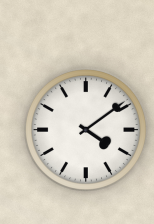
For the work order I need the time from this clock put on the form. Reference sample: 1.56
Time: 4.09
